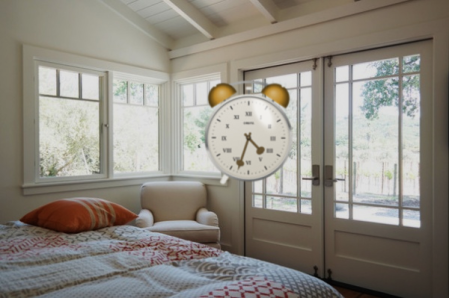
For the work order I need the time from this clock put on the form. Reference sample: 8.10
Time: 4.33
